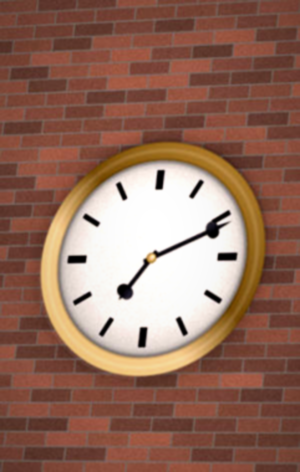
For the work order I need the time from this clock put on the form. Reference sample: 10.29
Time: 7.11
